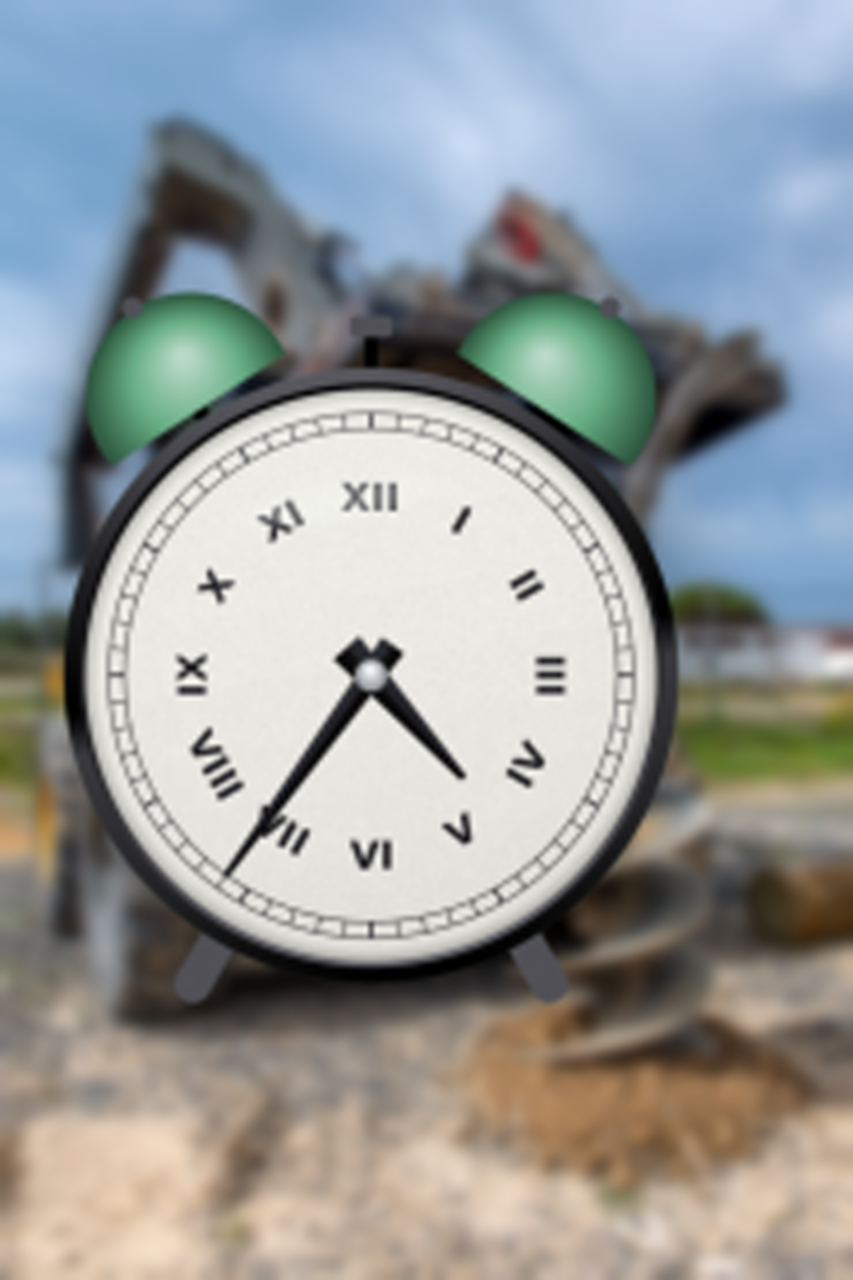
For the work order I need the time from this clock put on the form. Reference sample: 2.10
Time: 4.36
